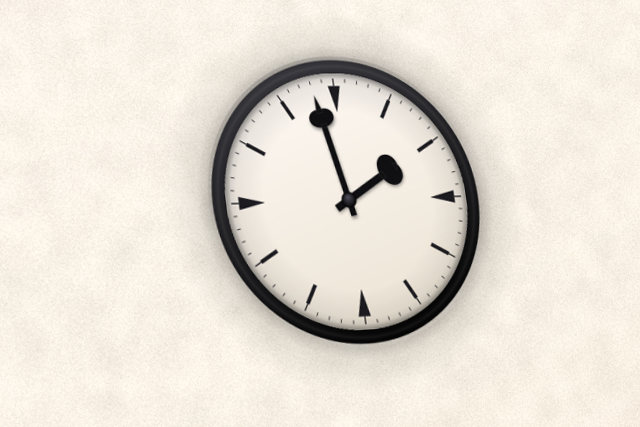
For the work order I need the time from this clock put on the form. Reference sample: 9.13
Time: 1.58
